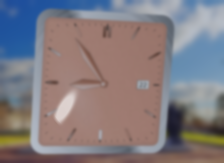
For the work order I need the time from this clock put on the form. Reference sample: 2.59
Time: 8.54
